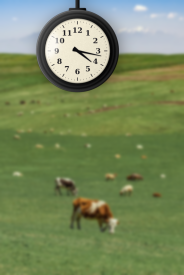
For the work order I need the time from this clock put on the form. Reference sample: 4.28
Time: 4.17
